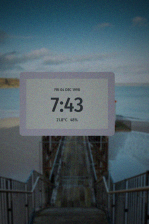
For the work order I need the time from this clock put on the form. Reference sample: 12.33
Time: 7.43
